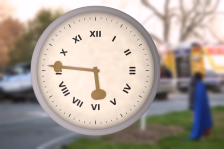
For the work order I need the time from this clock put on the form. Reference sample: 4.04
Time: 5.46
